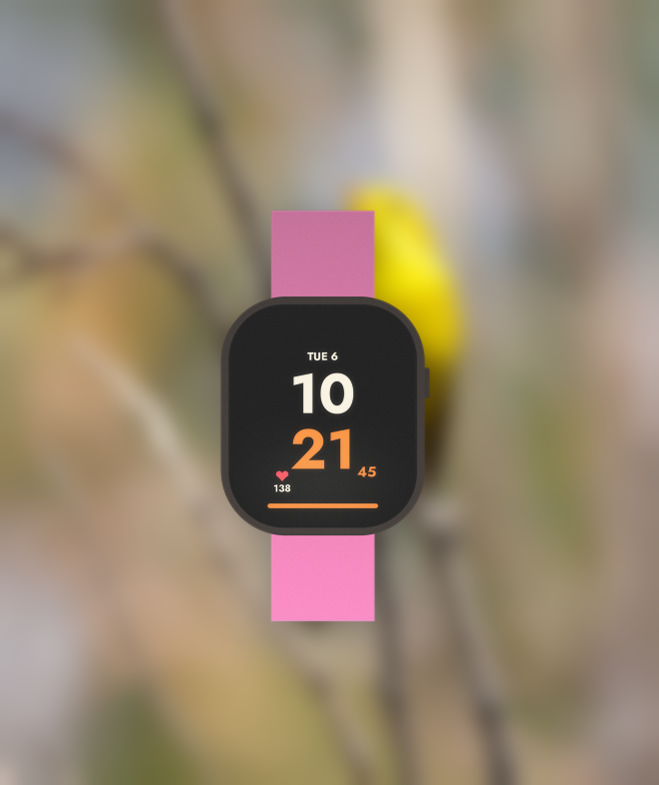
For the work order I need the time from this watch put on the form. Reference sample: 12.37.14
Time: 10.21.45
